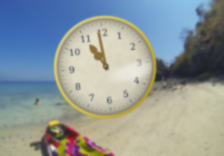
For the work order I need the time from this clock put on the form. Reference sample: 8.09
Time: 10.59
